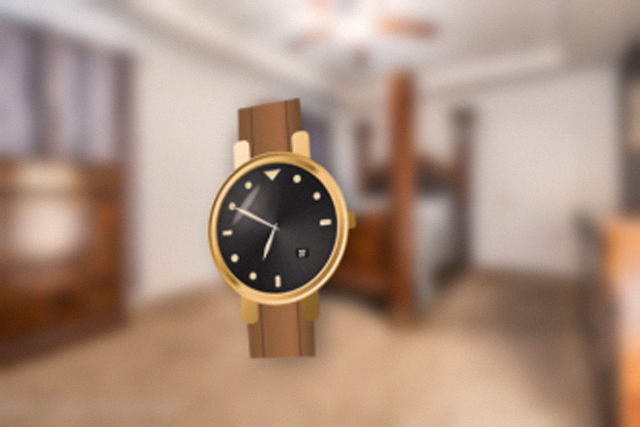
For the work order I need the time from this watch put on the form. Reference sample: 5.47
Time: 6.50
